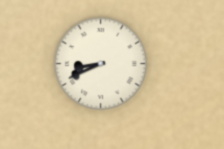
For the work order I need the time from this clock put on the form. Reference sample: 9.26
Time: 8.41
